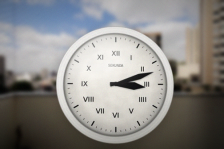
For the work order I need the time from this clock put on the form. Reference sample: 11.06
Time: 3.12
